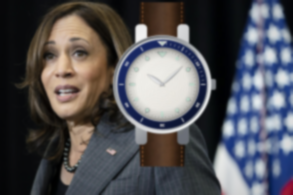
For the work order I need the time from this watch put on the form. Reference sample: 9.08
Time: 10.08
